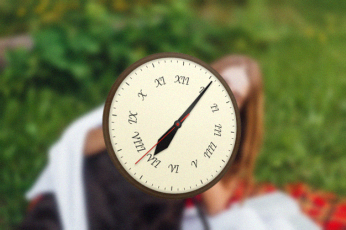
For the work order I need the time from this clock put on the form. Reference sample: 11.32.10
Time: 7.05.37
